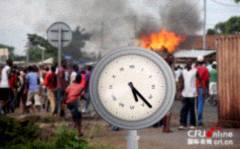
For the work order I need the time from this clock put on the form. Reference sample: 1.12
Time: 5.23
